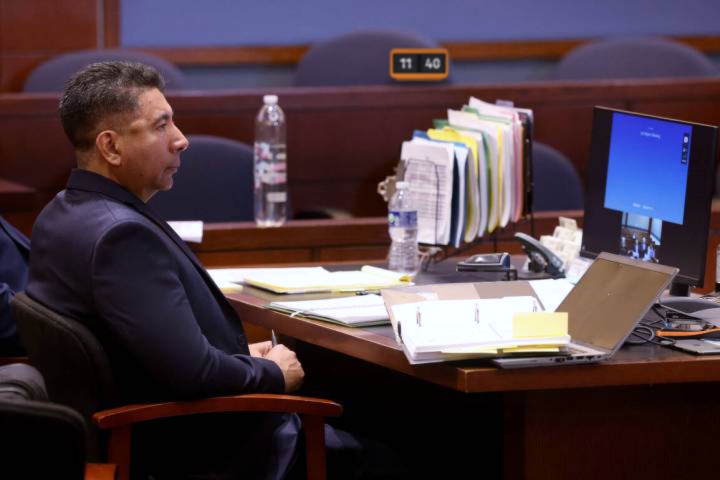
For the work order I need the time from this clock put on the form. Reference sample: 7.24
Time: 11.40
